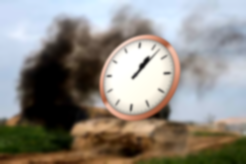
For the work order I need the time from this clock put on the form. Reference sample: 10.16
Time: 1.07
